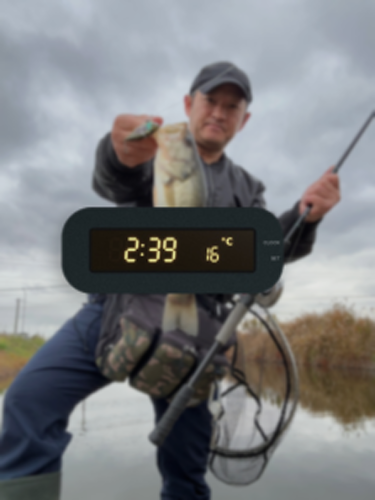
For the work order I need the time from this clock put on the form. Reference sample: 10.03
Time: 2.39
